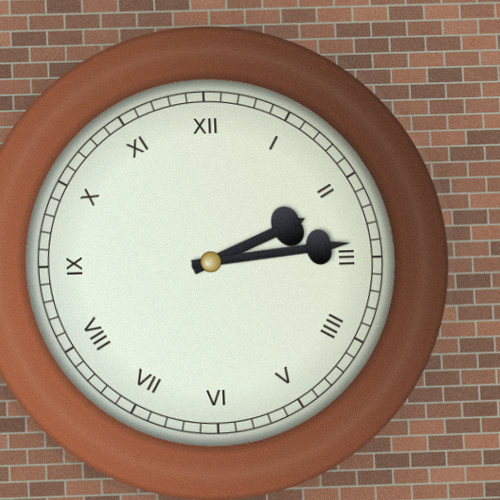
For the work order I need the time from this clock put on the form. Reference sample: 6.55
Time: 2.14
